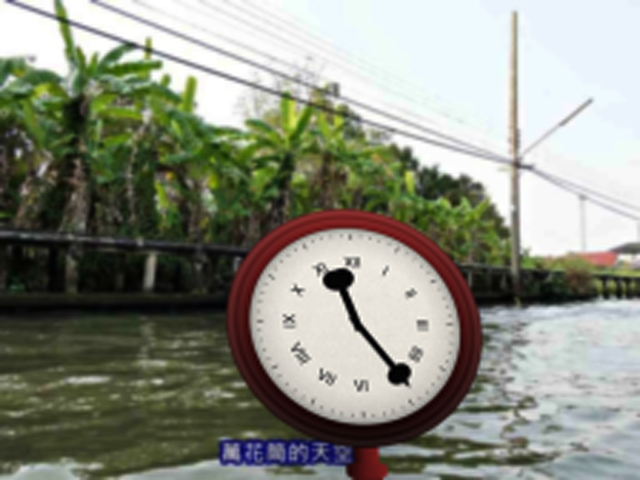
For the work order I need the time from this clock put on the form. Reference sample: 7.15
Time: 11.24
